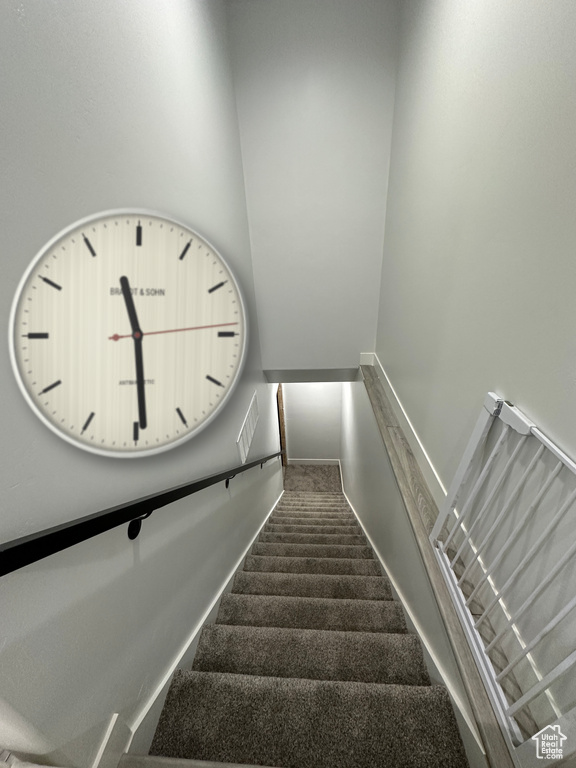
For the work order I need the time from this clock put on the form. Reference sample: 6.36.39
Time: 11.29.14
